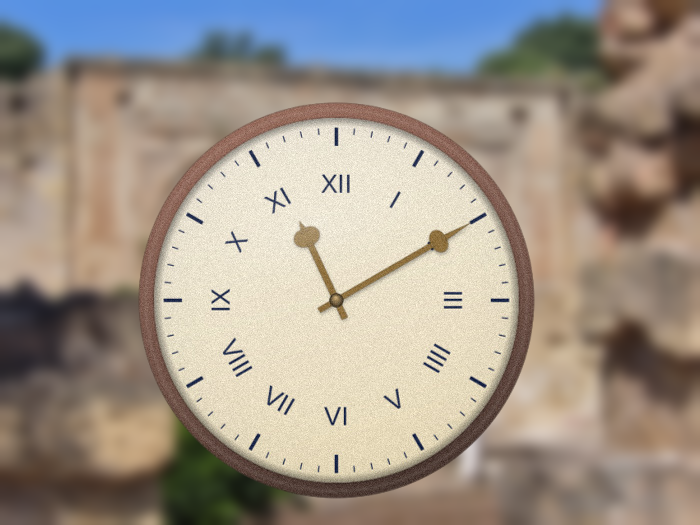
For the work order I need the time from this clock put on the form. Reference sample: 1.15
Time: 11.10
